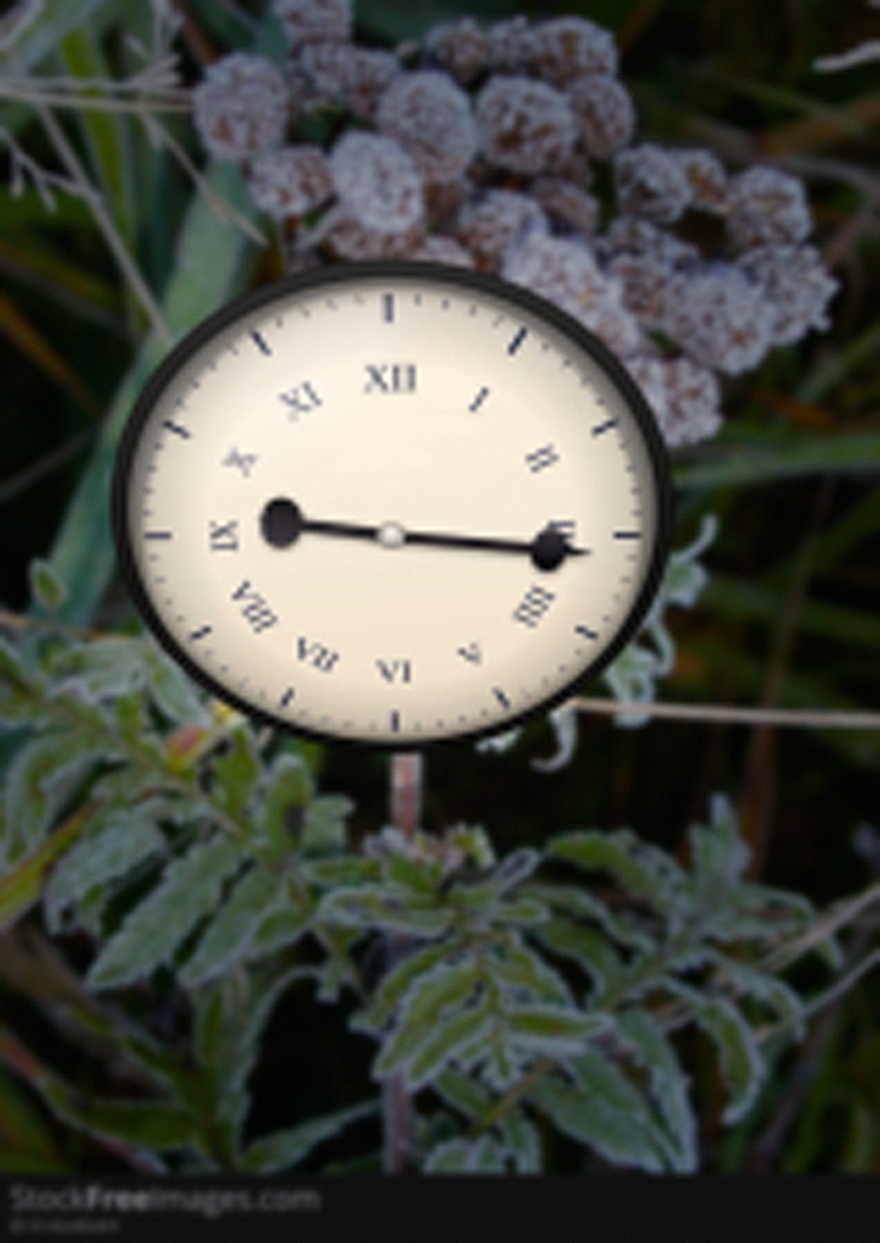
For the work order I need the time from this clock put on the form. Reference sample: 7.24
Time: 9.16
